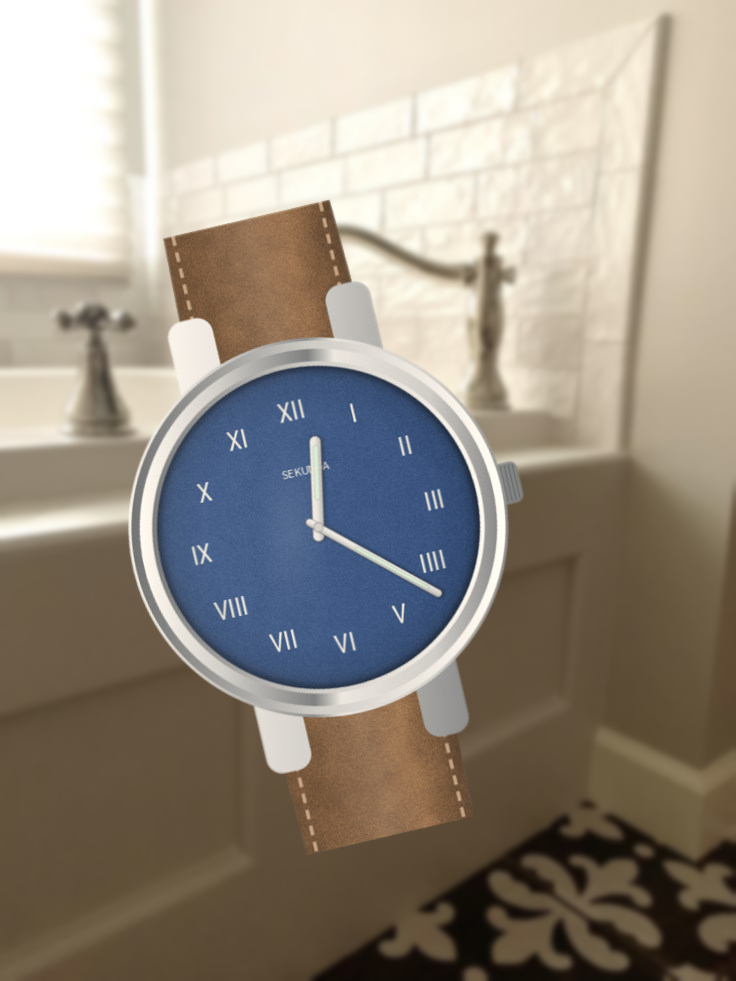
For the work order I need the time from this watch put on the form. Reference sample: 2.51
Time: 12.22
